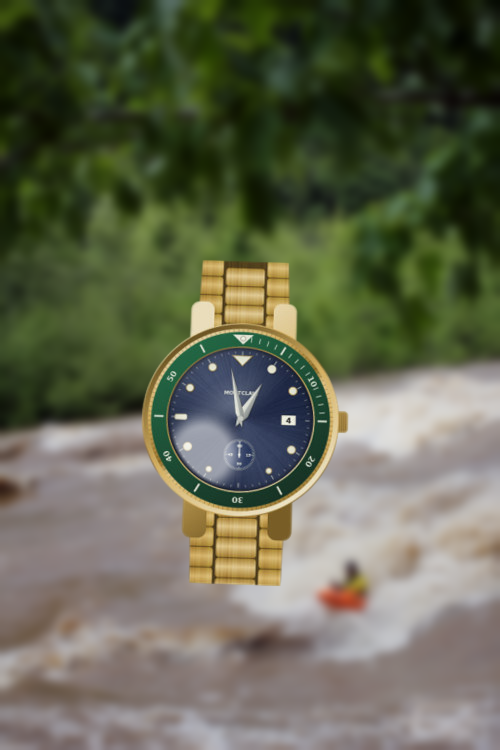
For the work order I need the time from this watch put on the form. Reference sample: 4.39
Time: 12.58
